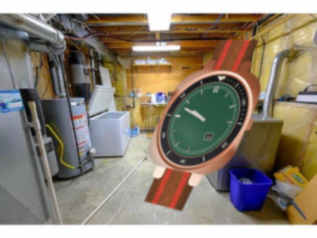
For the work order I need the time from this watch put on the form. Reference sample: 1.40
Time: 9.48
